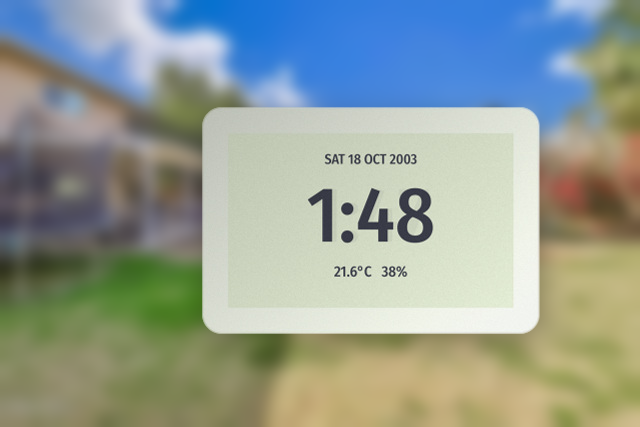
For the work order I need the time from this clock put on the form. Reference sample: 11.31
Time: 1.48
